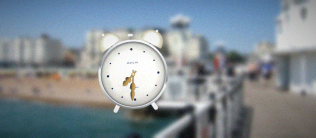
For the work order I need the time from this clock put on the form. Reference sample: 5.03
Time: 7.31
